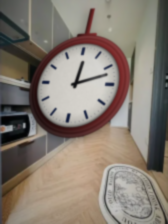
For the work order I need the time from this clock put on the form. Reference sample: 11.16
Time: 12.12
